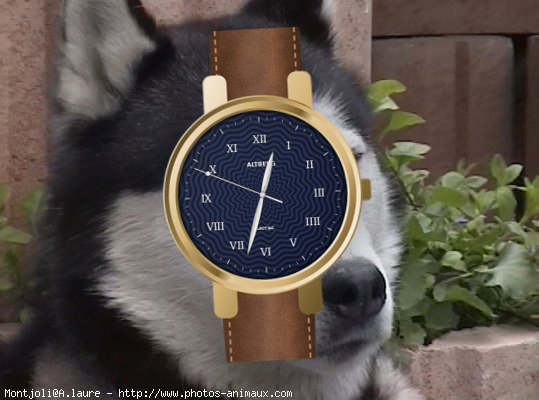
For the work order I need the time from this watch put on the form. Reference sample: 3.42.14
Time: 12.32.49
